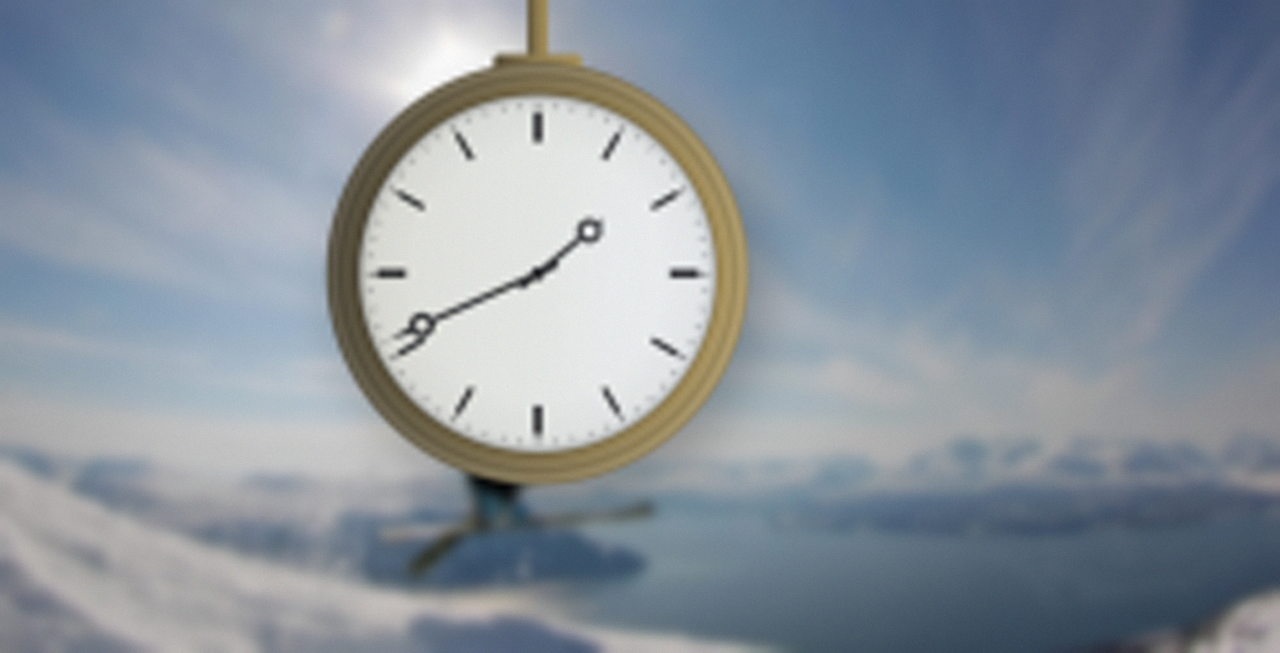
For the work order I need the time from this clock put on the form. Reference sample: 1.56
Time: 1.41
